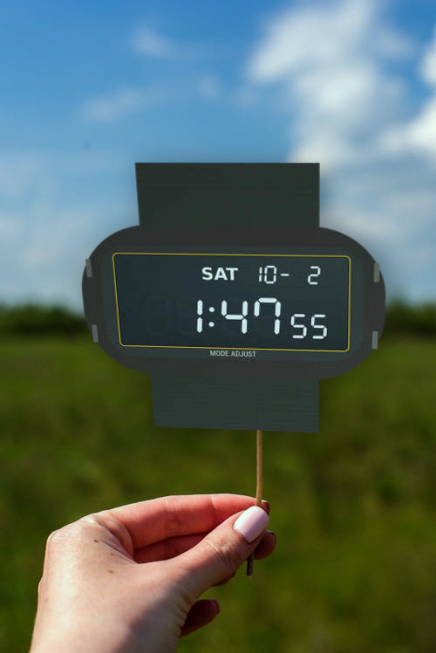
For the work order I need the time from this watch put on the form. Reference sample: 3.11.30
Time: 1.47.55
